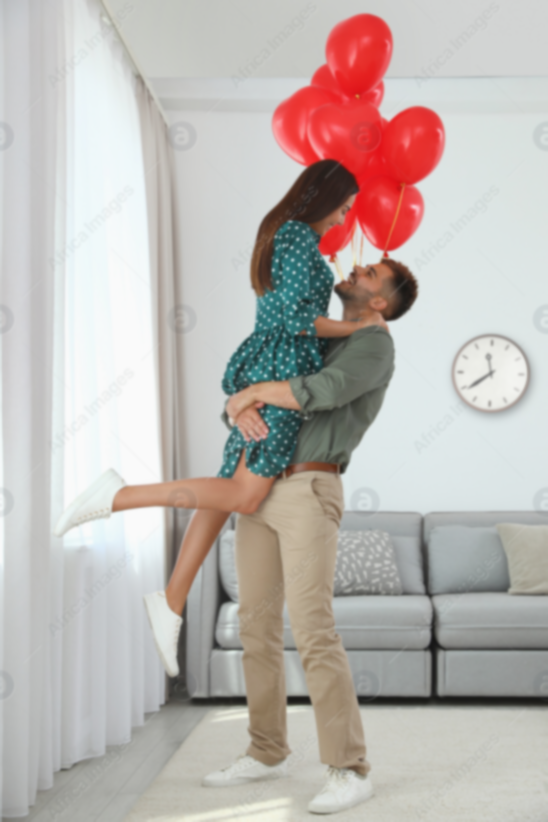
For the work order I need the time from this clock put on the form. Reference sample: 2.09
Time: 11.39
